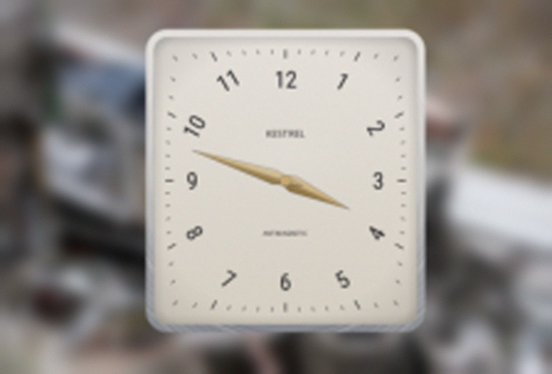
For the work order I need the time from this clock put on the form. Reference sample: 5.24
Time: 3.48
